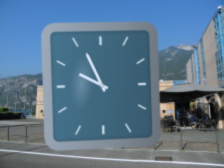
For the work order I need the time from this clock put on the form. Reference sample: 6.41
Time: 9.56
